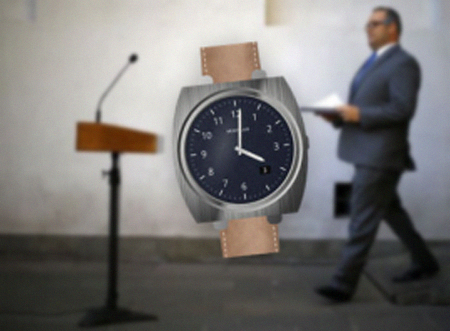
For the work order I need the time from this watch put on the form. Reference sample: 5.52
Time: 4.01
